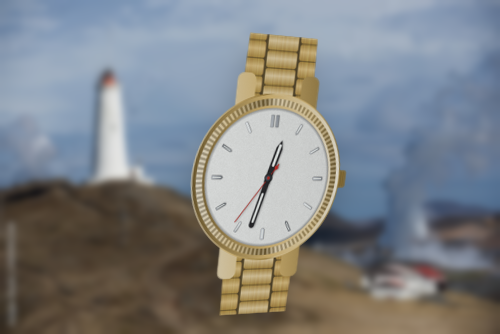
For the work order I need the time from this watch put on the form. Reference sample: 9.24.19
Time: 12.32.36
